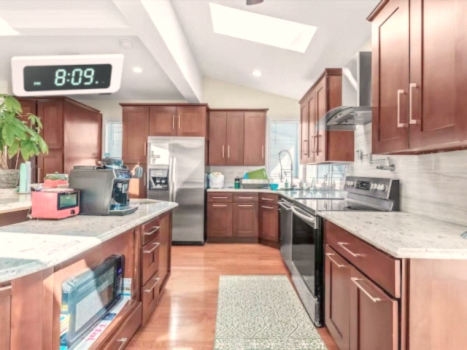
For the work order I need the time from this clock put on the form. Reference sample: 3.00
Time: 8.09
